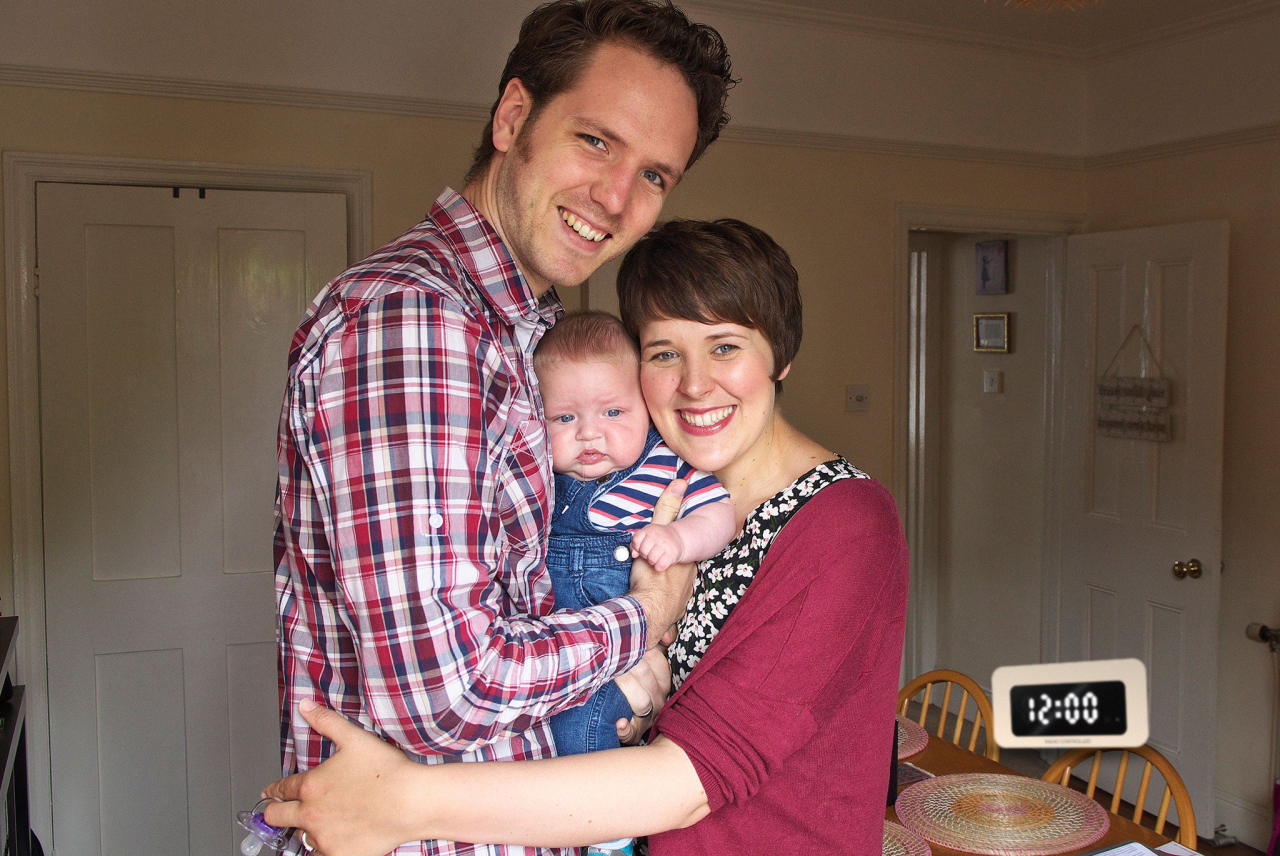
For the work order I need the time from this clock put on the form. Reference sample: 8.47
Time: 12.00
